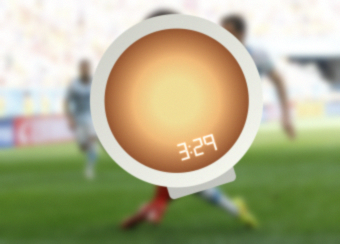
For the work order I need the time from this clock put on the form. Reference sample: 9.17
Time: 3.29
